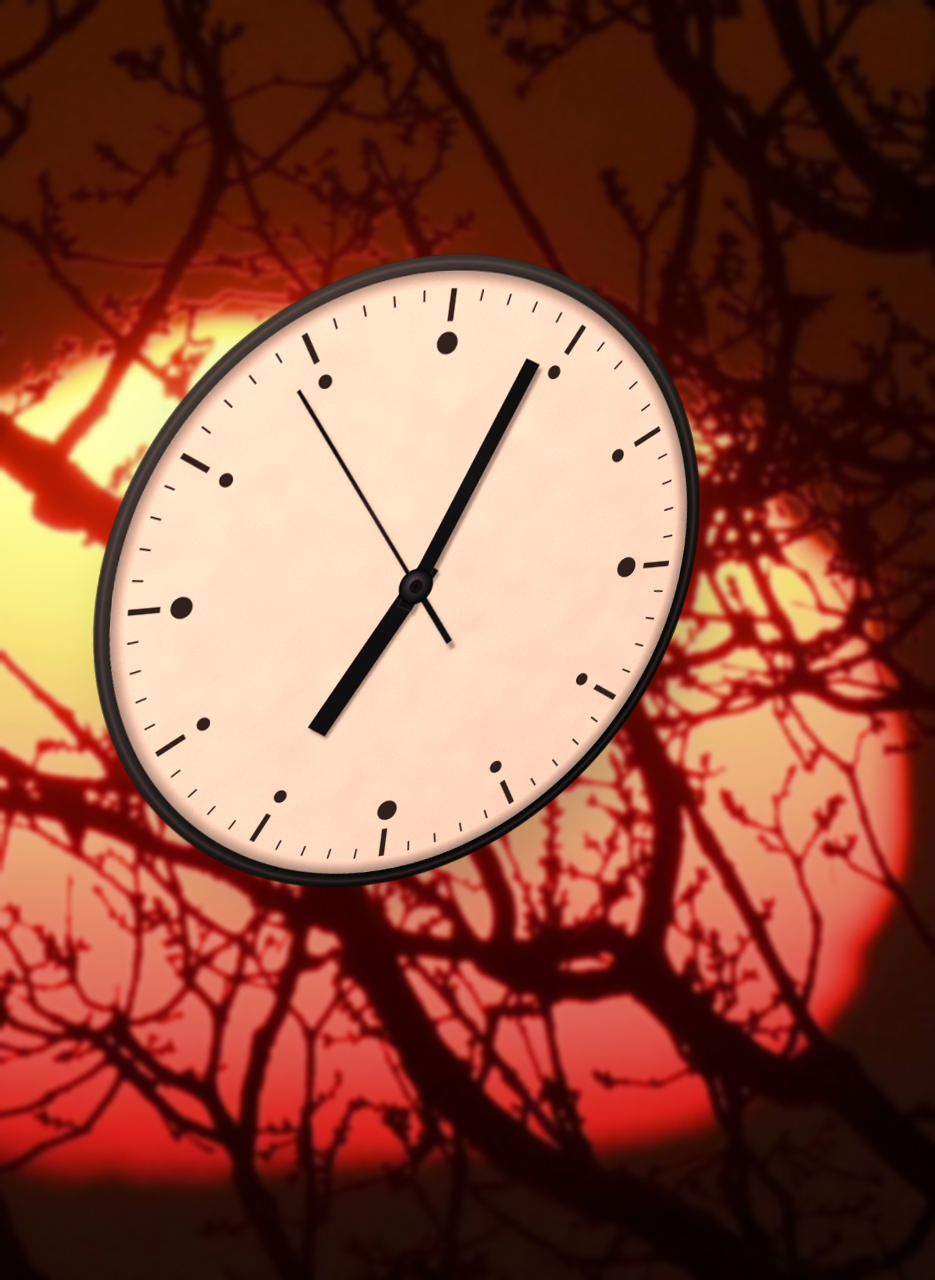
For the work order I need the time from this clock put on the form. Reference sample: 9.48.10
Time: 7.03.54
